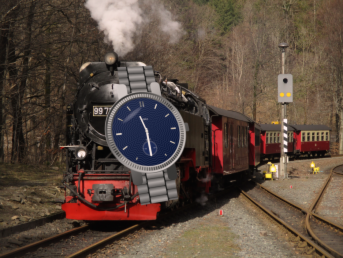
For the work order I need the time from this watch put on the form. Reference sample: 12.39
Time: 11.30
